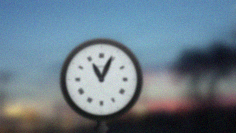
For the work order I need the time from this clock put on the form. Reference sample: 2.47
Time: 11.04
